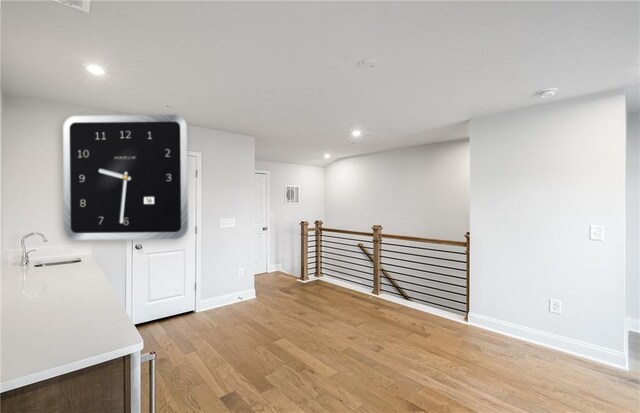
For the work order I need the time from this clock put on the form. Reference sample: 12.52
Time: 9.31
